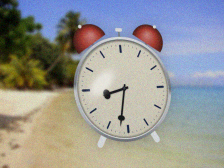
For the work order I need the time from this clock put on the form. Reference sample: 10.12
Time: 8.32
